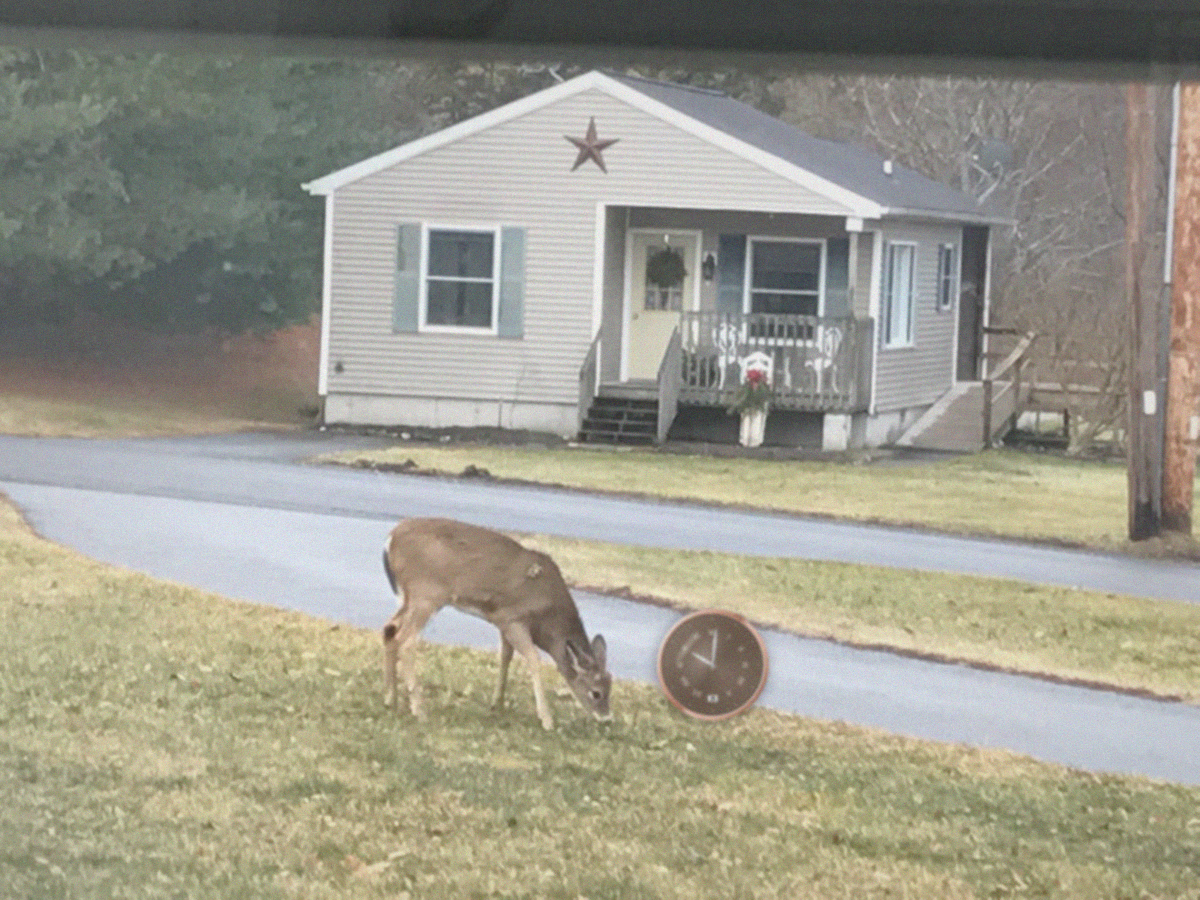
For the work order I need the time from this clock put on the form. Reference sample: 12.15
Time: 10.01
